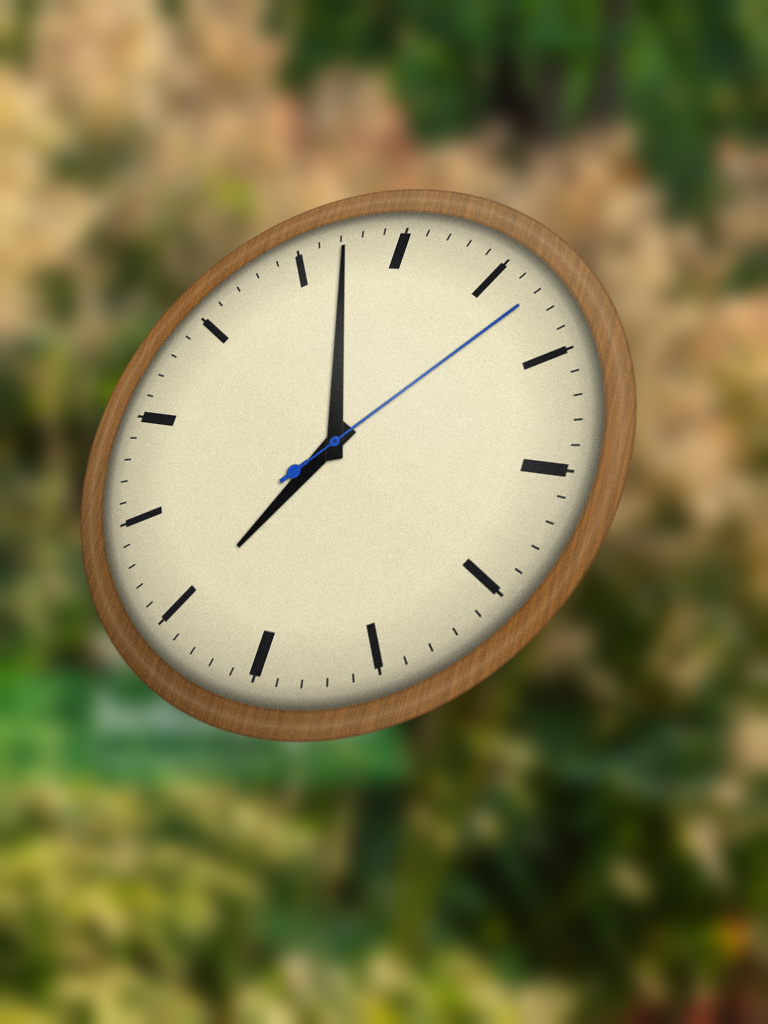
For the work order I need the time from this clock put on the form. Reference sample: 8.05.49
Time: 6.57.07
